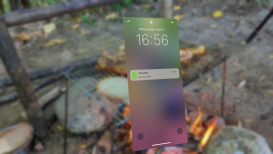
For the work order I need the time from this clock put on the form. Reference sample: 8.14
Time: 16.56
